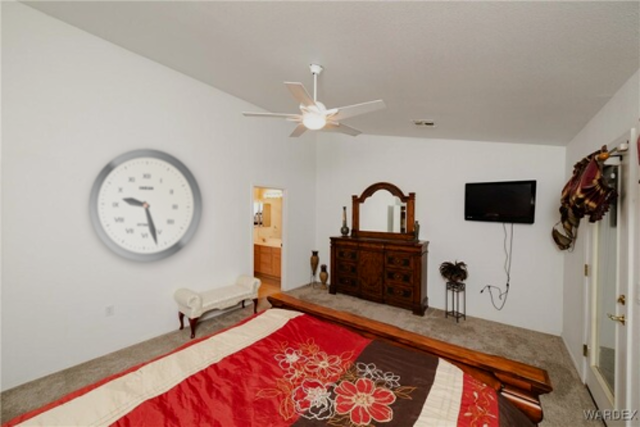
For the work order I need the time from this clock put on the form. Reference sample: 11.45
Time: 9.27
